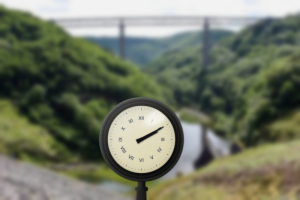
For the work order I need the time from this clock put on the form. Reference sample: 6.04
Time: 2.10
